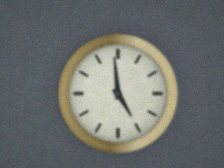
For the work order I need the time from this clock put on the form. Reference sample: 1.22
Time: 4.59
